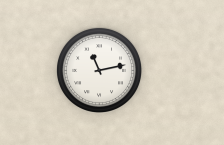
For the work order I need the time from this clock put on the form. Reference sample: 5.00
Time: 11.13
